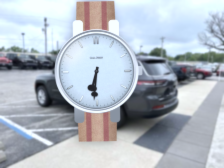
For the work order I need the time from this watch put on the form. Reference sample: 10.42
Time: 6.31
